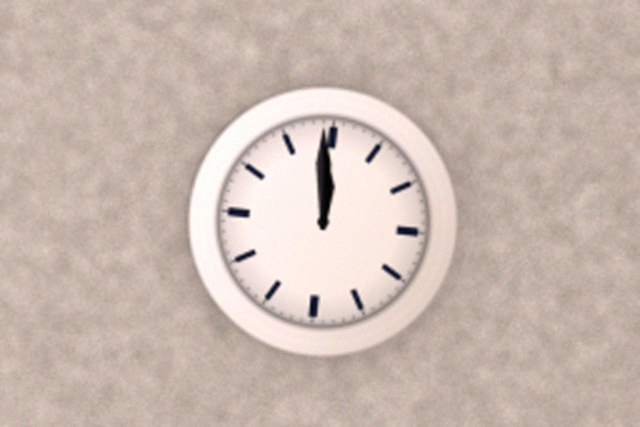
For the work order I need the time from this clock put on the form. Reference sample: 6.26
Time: 11.59
